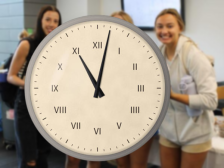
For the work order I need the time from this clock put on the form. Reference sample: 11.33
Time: 11.02
